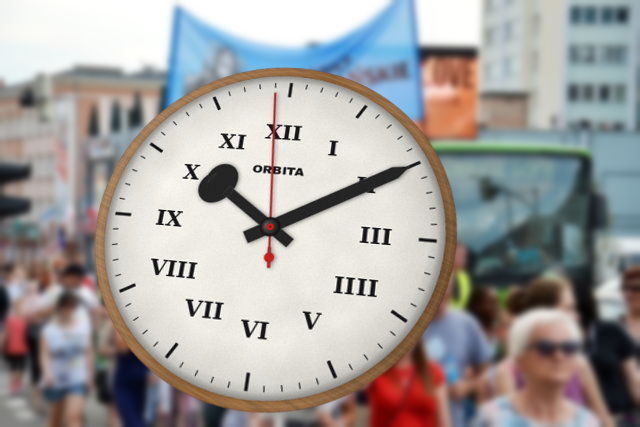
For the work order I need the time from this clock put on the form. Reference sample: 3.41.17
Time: 10.09.59
